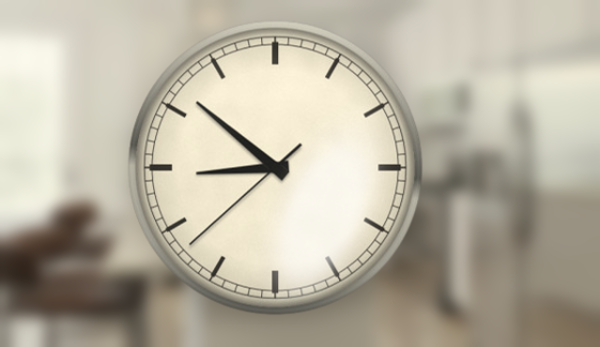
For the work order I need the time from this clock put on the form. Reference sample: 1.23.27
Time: 8.51.38
